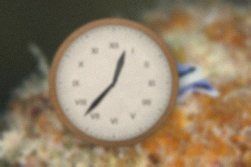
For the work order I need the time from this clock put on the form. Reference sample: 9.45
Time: 12.37
